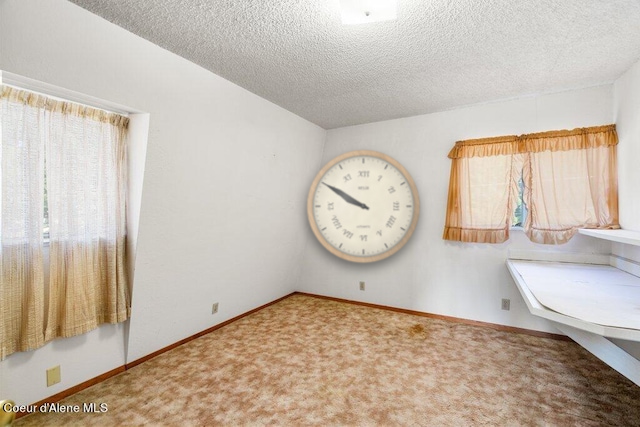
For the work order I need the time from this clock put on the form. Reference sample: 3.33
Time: 9.50
